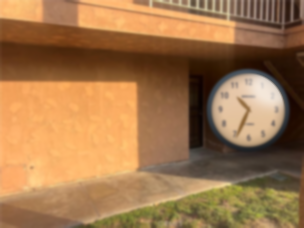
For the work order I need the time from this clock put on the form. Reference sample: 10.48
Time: 10.34
